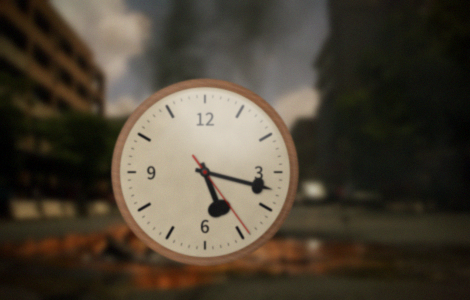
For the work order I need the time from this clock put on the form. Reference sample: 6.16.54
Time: 5.17.24
